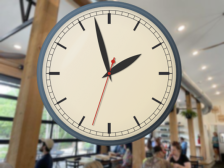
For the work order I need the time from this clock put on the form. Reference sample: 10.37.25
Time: 1.57.33
